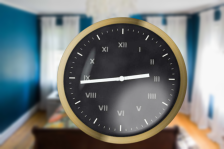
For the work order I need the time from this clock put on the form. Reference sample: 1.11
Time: 2.44
